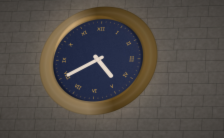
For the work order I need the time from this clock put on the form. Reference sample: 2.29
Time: 4.40
